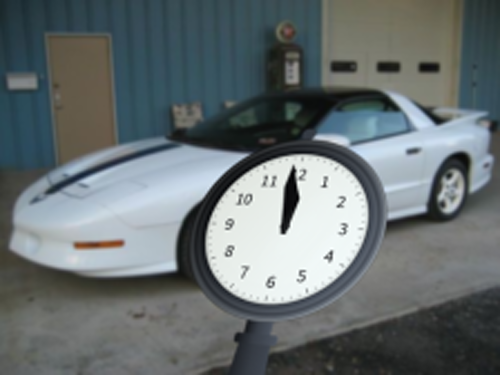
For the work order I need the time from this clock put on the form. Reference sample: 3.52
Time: 11.59
